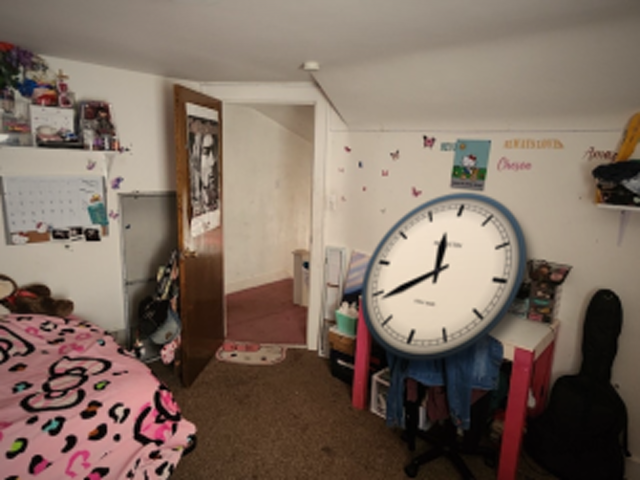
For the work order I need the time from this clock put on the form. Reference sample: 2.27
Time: 11.39
